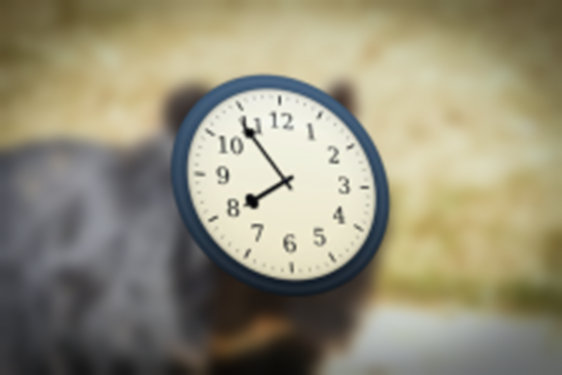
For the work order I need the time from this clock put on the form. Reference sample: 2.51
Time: 7.54
